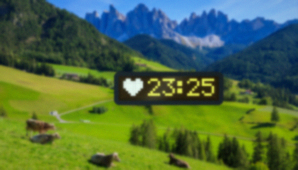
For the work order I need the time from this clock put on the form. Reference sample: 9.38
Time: 23.25
